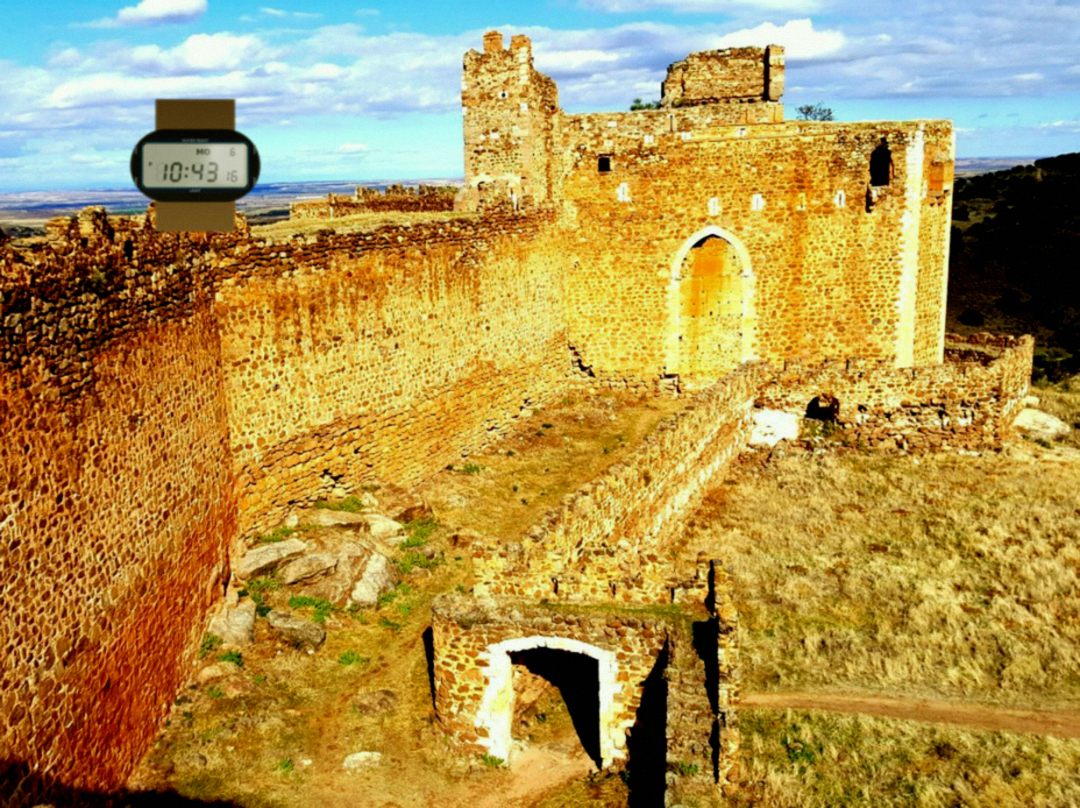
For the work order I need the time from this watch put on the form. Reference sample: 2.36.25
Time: 10.43.16
